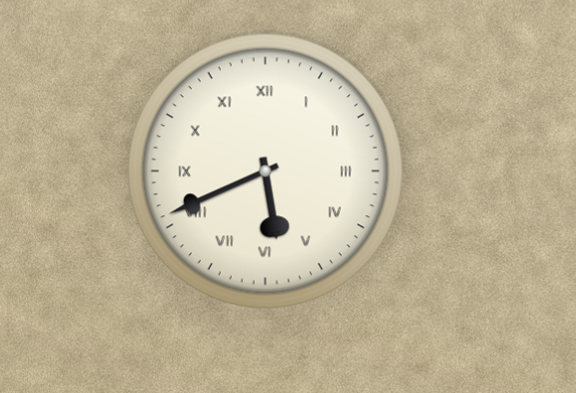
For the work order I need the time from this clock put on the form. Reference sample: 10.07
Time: 5.41
